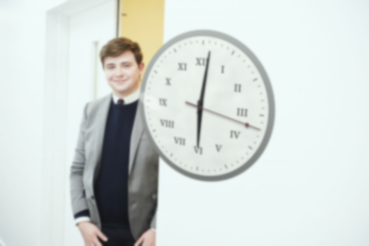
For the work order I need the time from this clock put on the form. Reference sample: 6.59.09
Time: 6.01.17
